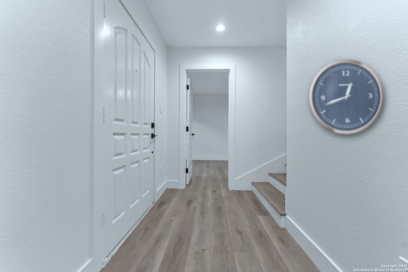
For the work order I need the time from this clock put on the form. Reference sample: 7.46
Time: 12.42
